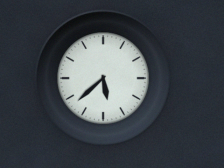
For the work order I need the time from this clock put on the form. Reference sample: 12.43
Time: 5.38
